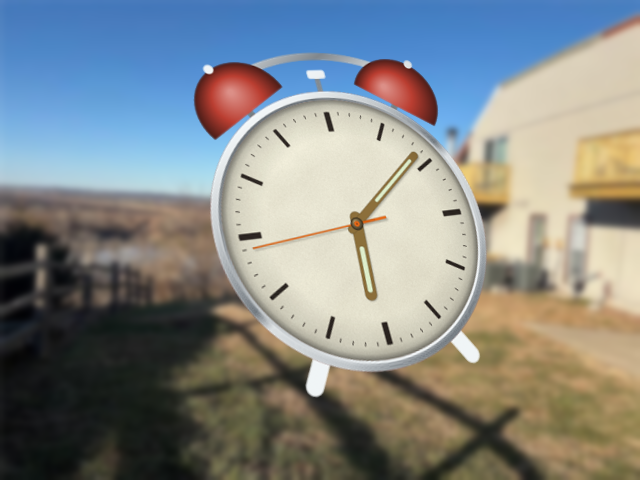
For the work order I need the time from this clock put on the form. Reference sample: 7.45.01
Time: 6.08.44
